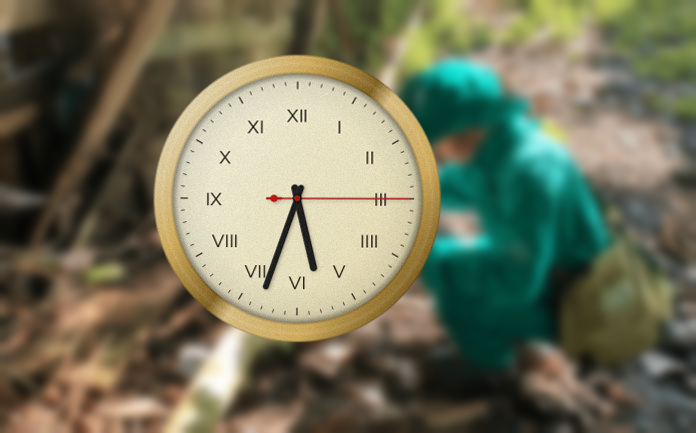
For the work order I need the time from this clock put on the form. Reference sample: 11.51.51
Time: 5.33.15
